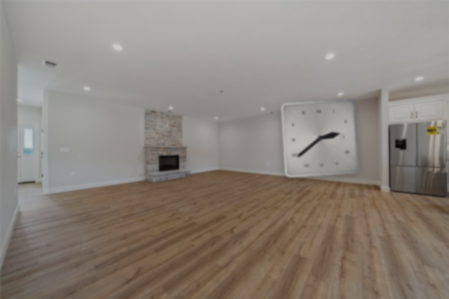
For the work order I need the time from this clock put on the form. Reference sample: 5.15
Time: 2.39
